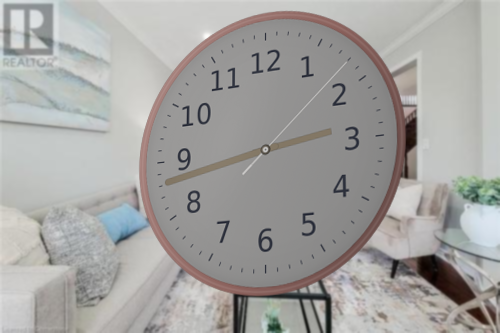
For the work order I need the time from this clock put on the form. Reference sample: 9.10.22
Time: 2.43.08
